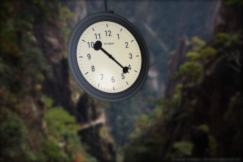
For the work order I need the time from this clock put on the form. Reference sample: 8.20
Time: 10.22
